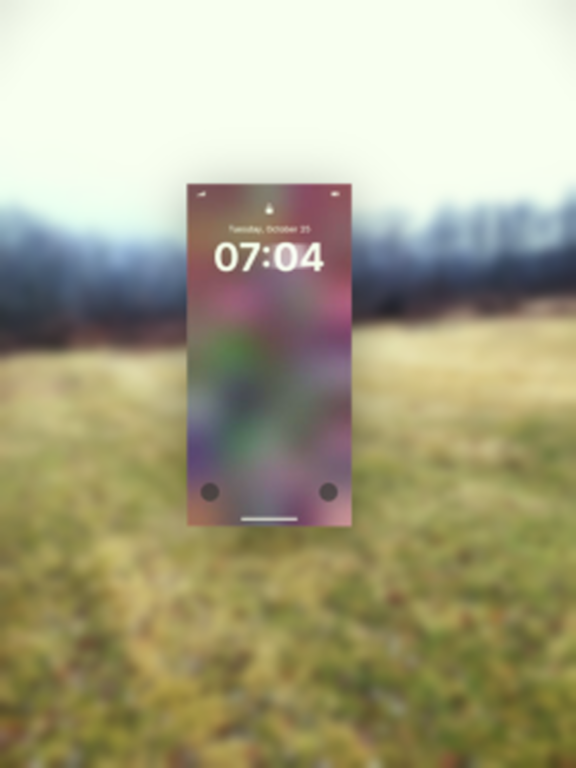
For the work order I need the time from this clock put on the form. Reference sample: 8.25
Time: 7.04
